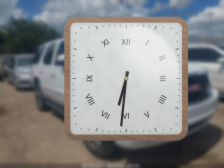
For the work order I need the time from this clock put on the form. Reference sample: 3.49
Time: 6.31
